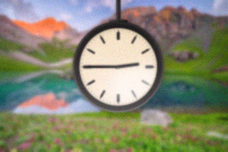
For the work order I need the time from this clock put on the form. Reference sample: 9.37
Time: 2.45
